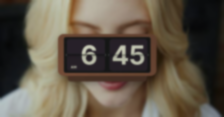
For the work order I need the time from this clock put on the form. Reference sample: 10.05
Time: 6.45
